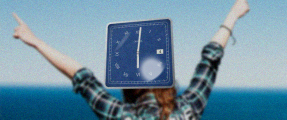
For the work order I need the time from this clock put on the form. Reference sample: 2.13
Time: 6.01
